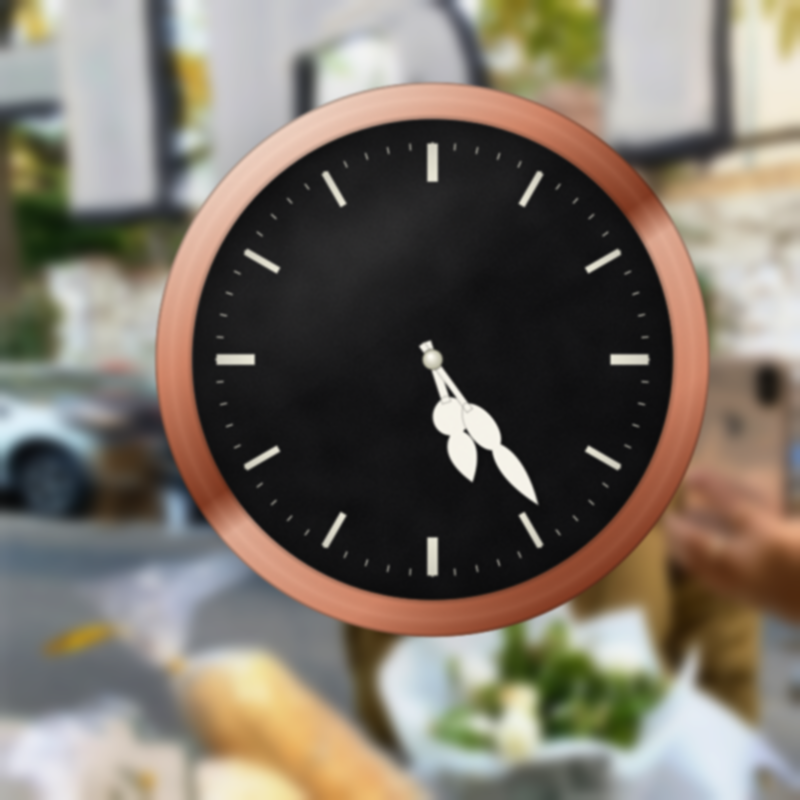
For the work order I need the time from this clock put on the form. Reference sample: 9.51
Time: 5.24
